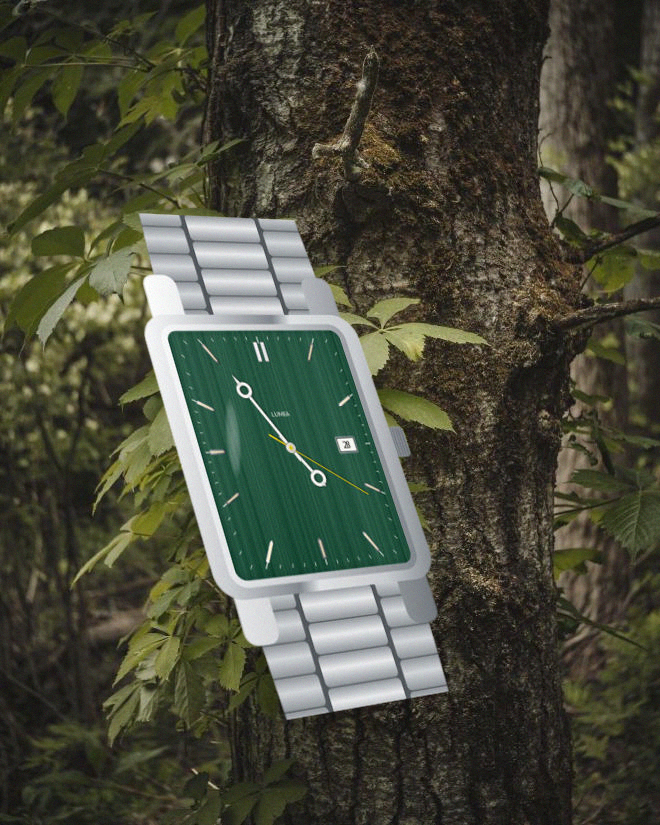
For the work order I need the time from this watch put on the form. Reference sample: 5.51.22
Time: 4.55.21
